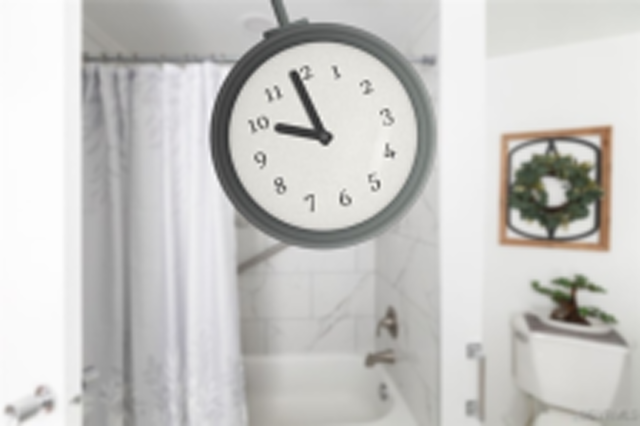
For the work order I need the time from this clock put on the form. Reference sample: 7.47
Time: 9.59
